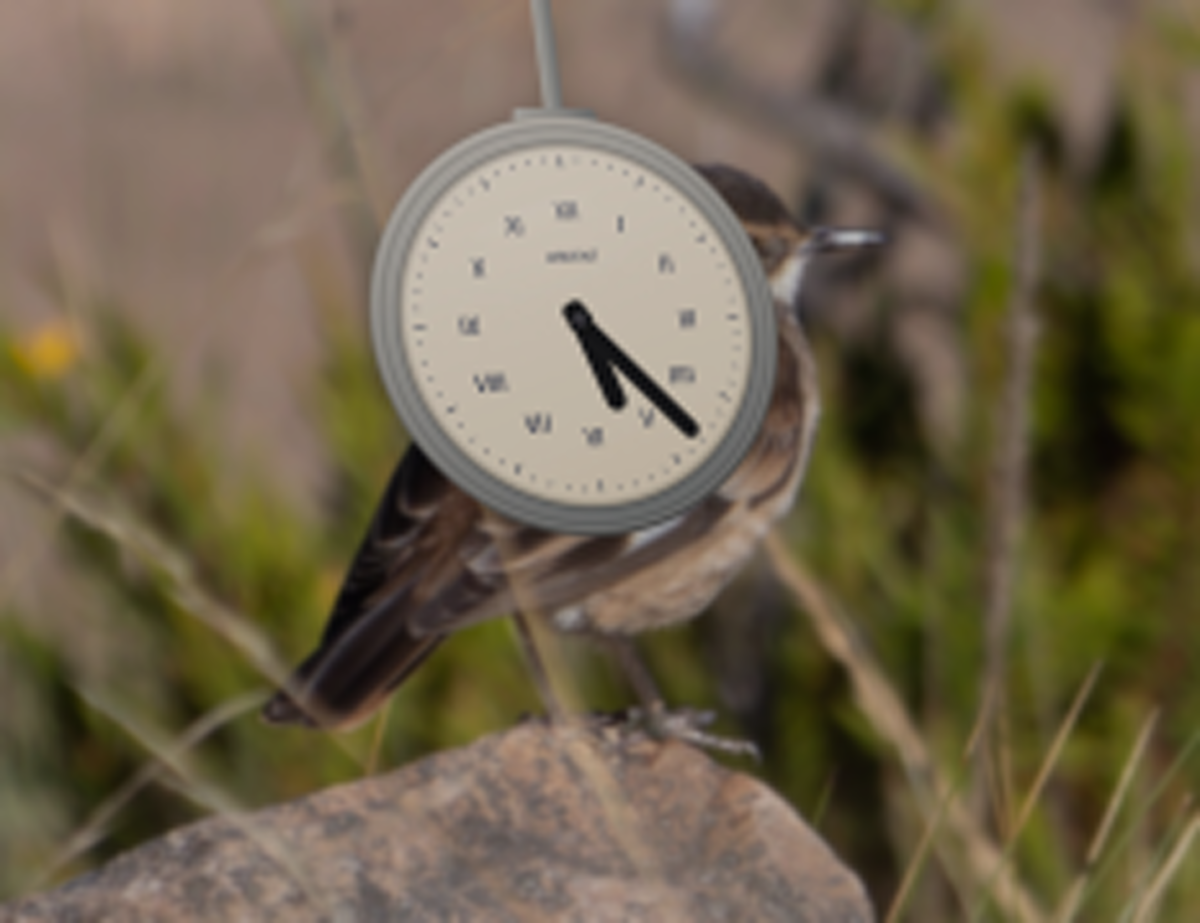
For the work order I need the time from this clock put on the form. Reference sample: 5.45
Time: 5.23
